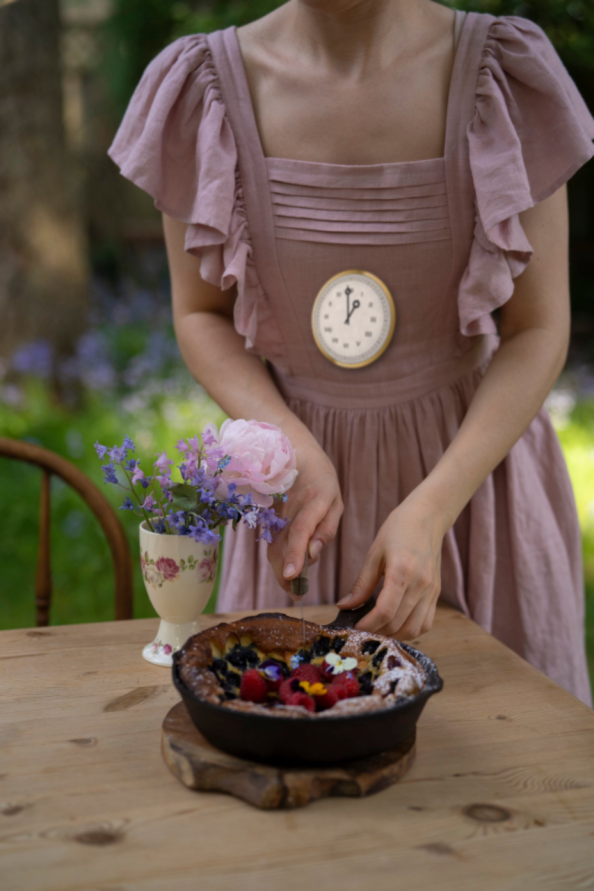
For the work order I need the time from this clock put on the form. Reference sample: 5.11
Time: 12.59
